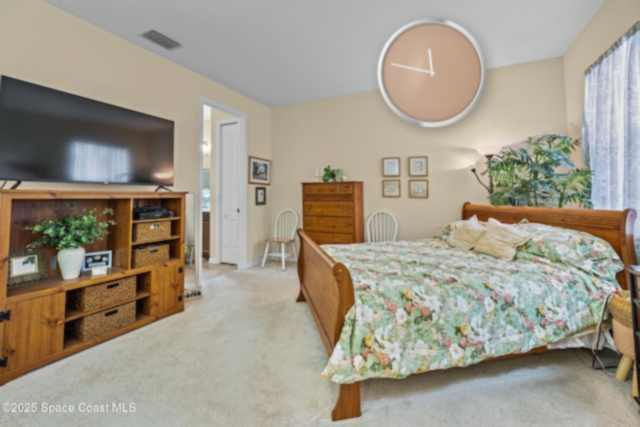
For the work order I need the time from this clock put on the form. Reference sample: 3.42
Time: 11.47
